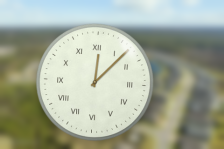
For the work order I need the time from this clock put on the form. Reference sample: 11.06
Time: 12.07
